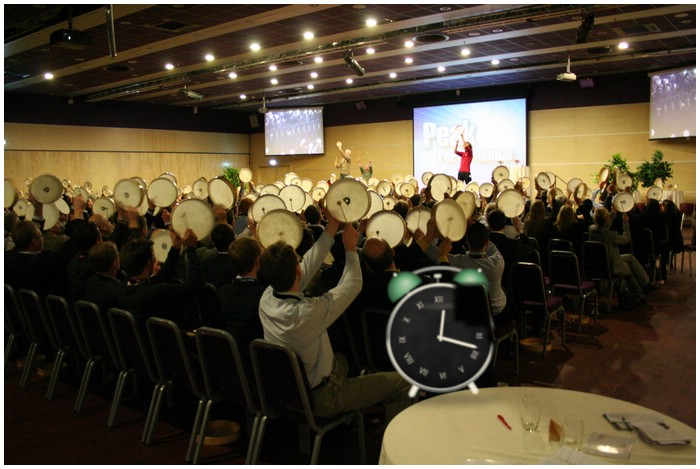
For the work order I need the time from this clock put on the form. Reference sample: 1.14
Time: 12.18
